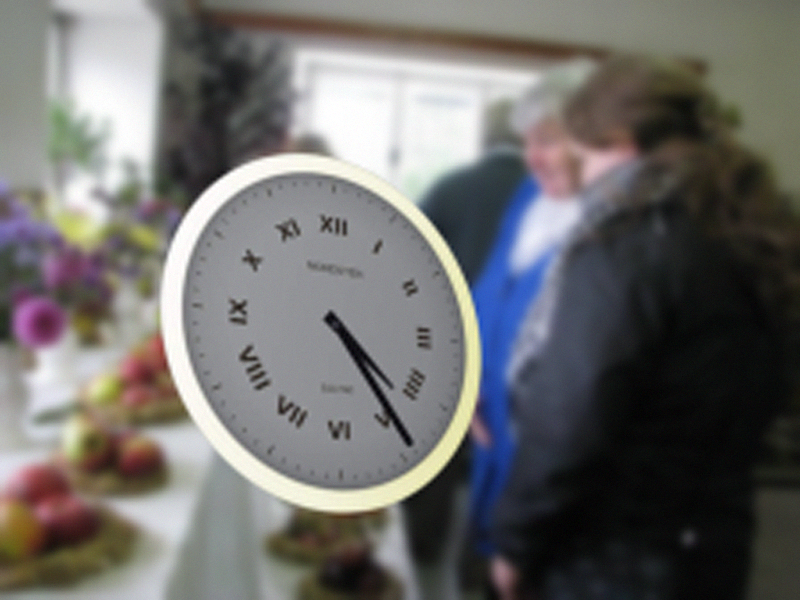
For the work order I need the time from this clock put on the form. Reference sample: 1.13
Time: 4.24
